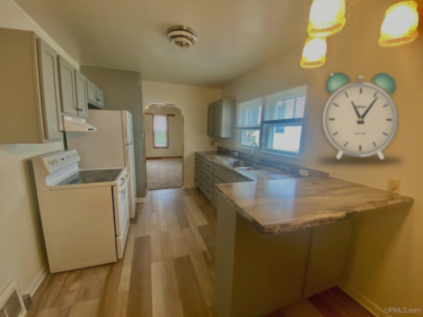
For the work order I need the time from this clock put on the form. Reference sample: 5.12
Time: 11.06
